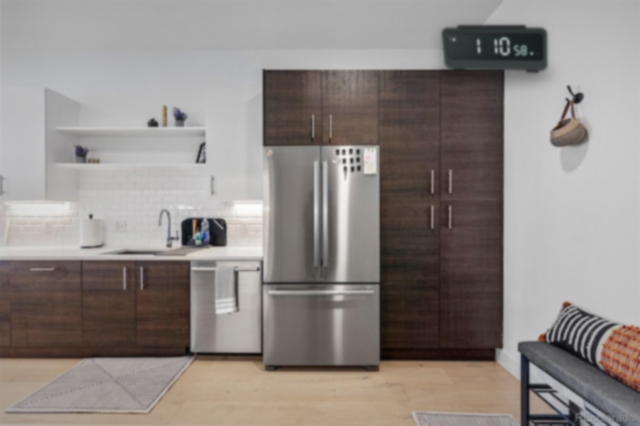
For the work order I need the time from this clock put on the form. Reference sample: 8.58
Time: 1.10
